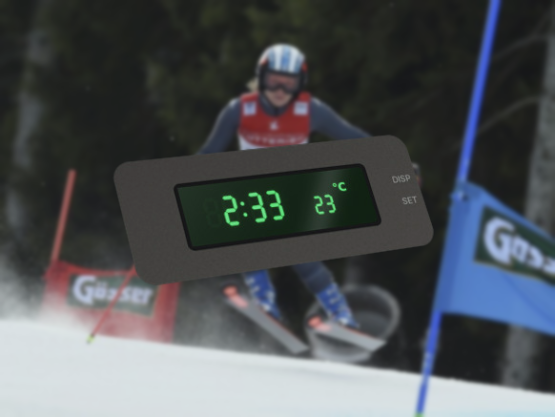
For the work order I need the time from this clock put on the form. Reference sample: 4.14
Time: 2.33
